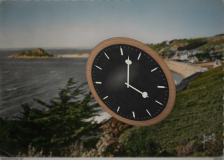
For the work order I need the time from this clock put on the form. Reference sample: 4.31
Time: 4.02
